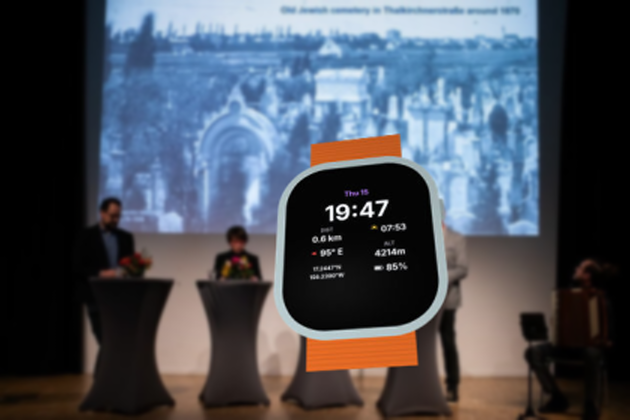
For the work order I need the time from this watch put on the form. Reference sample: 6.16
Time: 19.47
